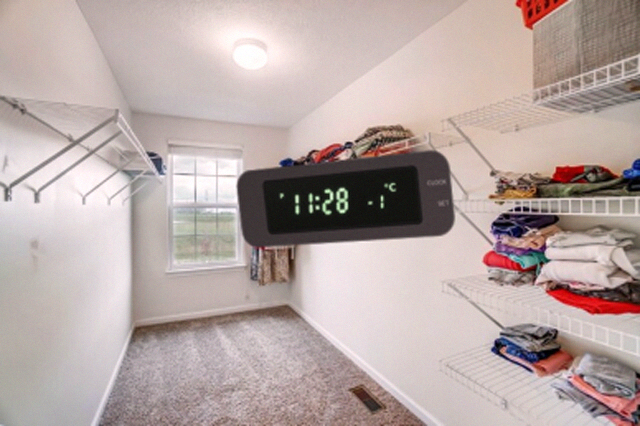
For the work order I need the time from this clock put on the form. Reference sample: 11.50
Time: 11.28
